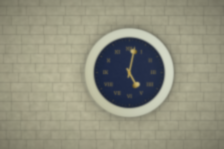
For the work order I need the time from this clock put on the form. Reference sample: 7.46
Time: 5.02
